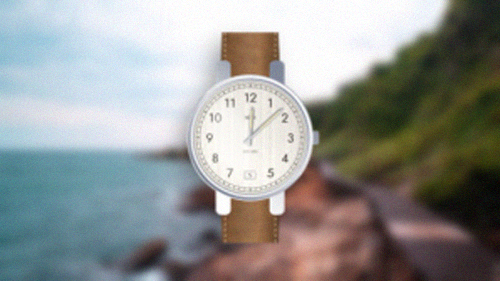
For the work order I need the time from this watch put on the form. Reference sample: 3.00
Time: 12.08
